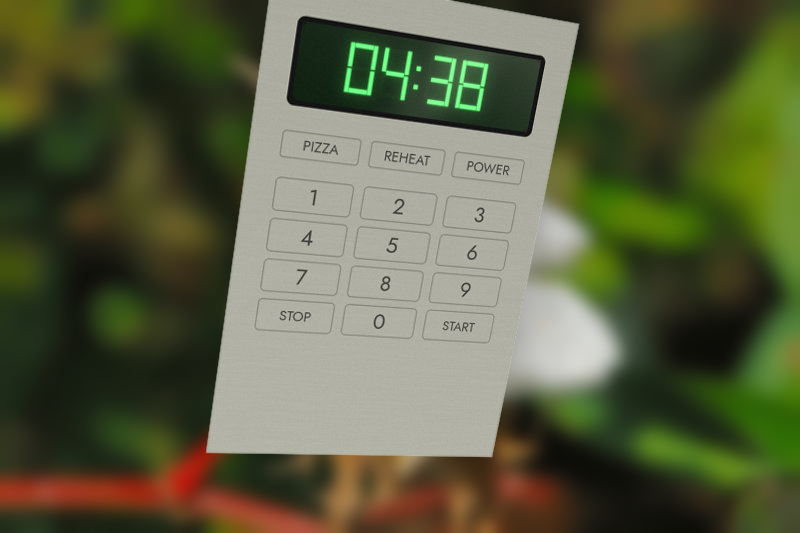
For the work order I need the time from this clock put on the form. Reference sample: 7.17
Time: 4.38
